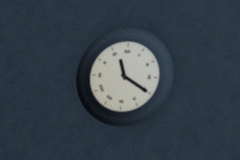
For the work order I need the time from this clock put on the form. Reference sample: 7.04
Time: 11.20
